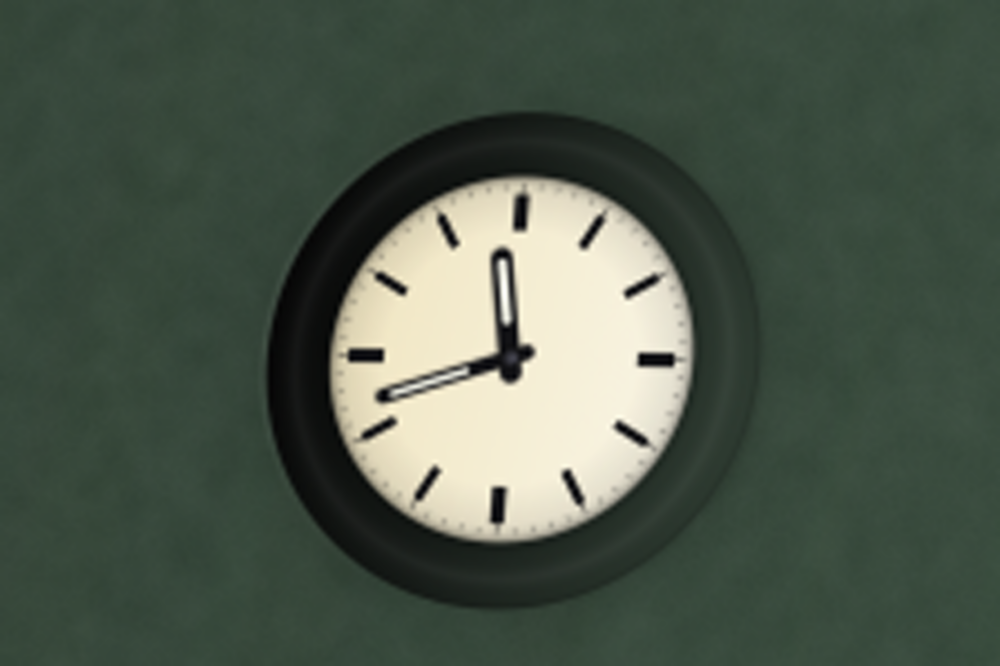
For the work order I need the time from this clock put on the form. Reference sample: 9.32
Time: 11.42
